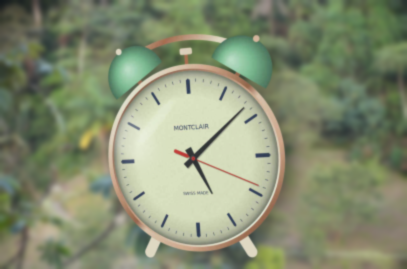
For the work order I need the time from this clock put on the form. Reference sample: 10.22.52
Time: 5.08.19
